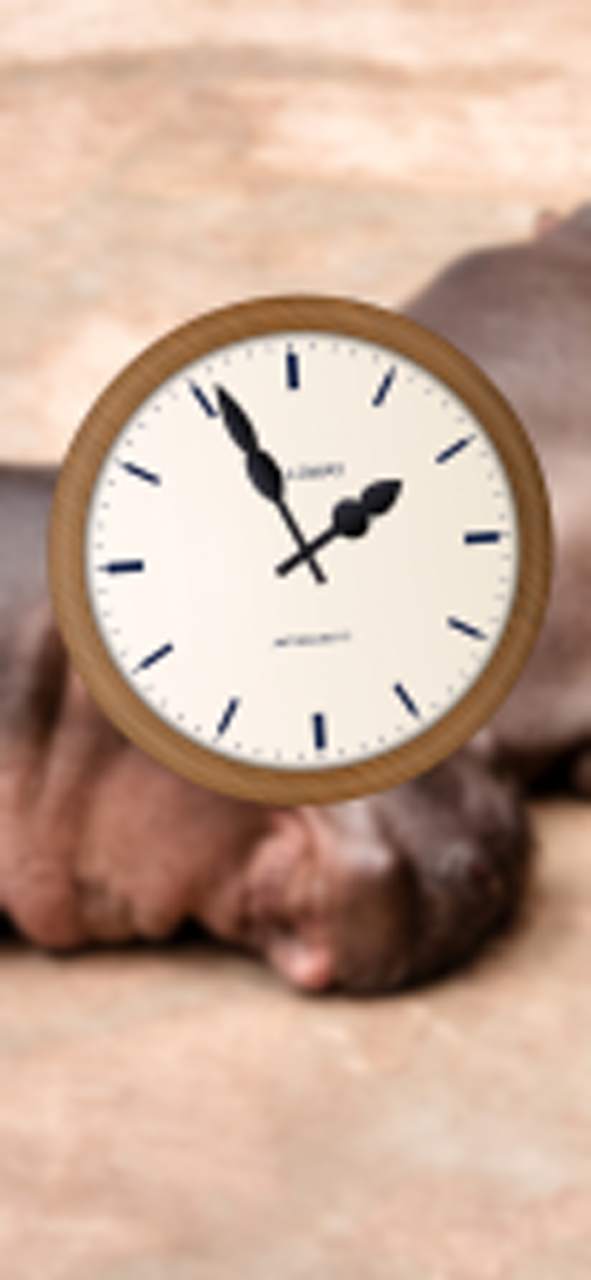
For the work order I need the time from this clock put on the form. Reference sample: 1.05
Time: 1.56
